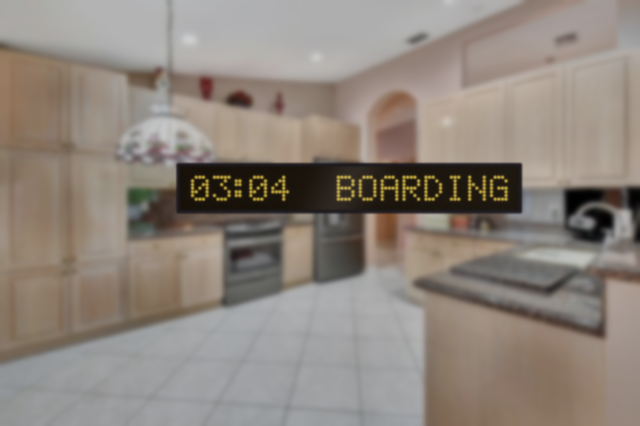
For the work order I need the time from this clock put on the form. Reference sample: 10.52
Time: 3.04
